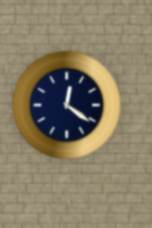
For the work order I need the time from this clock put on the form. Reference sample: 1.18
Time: 12.21
